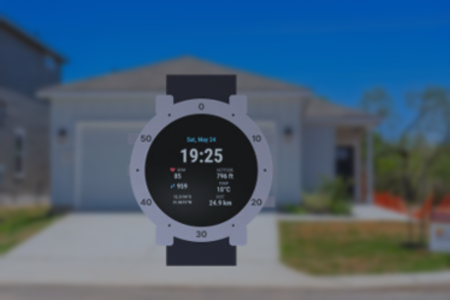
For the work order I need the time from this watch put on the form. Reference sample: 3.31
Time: 19.25
